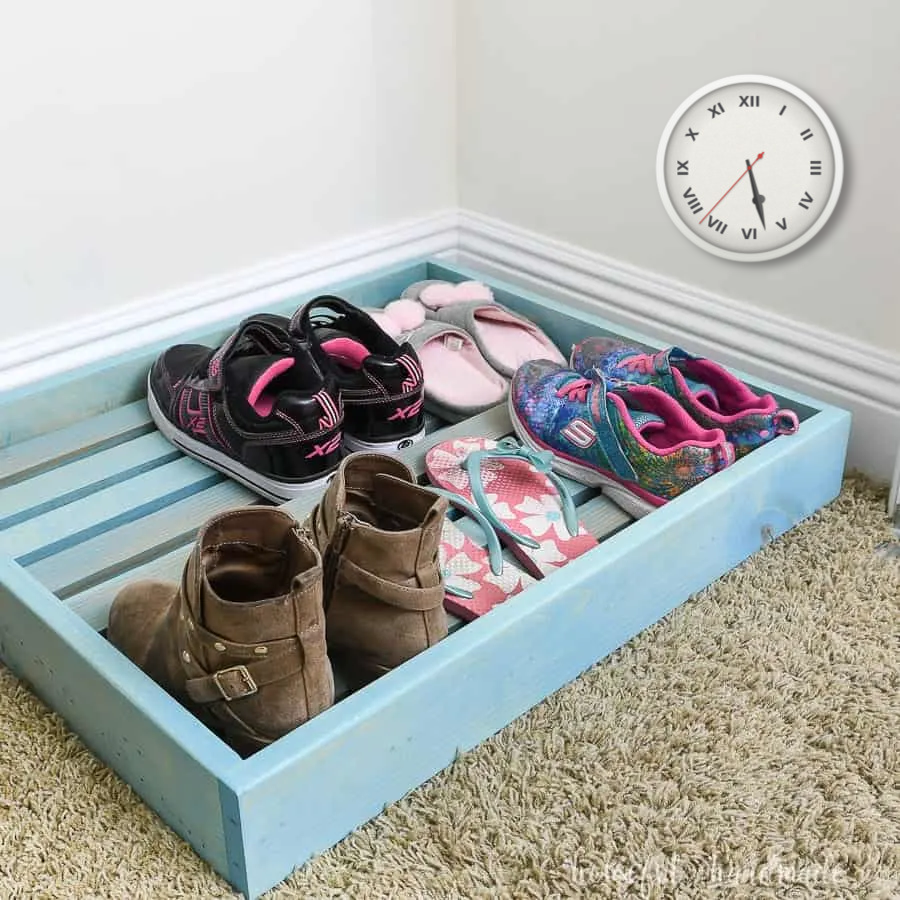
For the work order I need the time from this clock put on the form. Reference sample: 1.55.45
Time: 5.27.37
